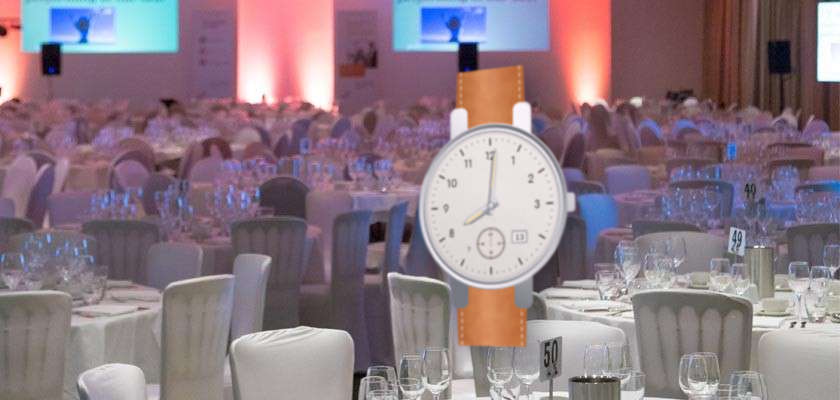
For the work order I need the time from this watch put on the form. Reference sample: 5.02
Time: 8.01
